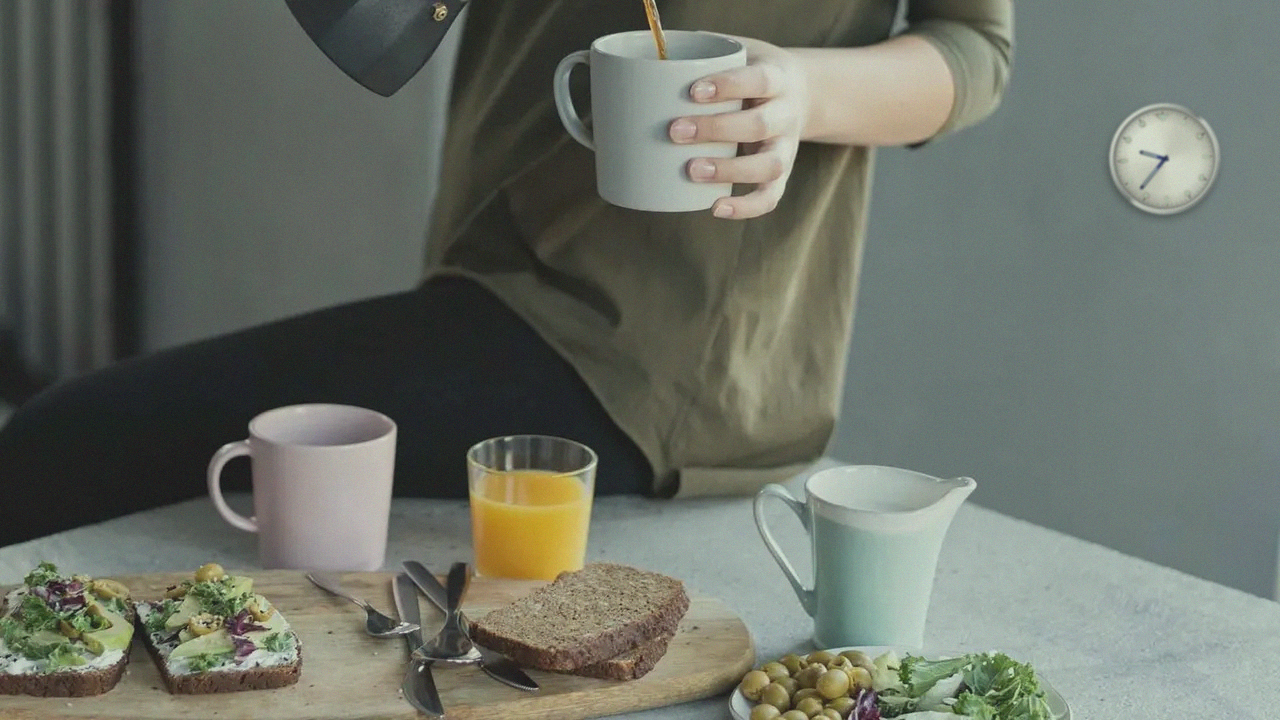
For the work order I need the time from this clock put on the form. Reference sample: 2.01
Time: 9.37
